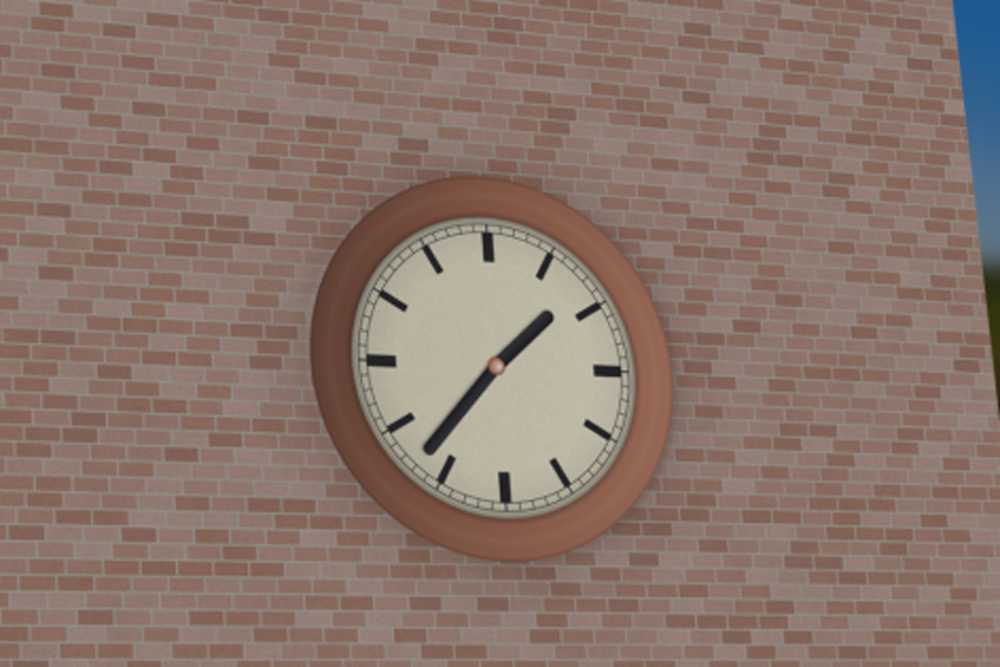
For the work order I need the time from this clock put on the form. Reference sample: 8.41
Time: 1.37
